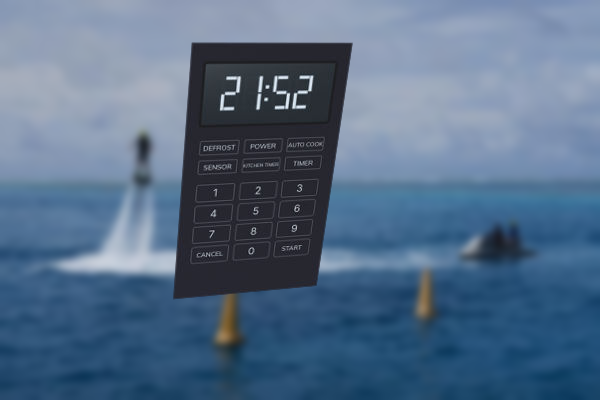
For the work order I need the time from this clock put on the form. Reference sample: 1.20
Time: 21.52
